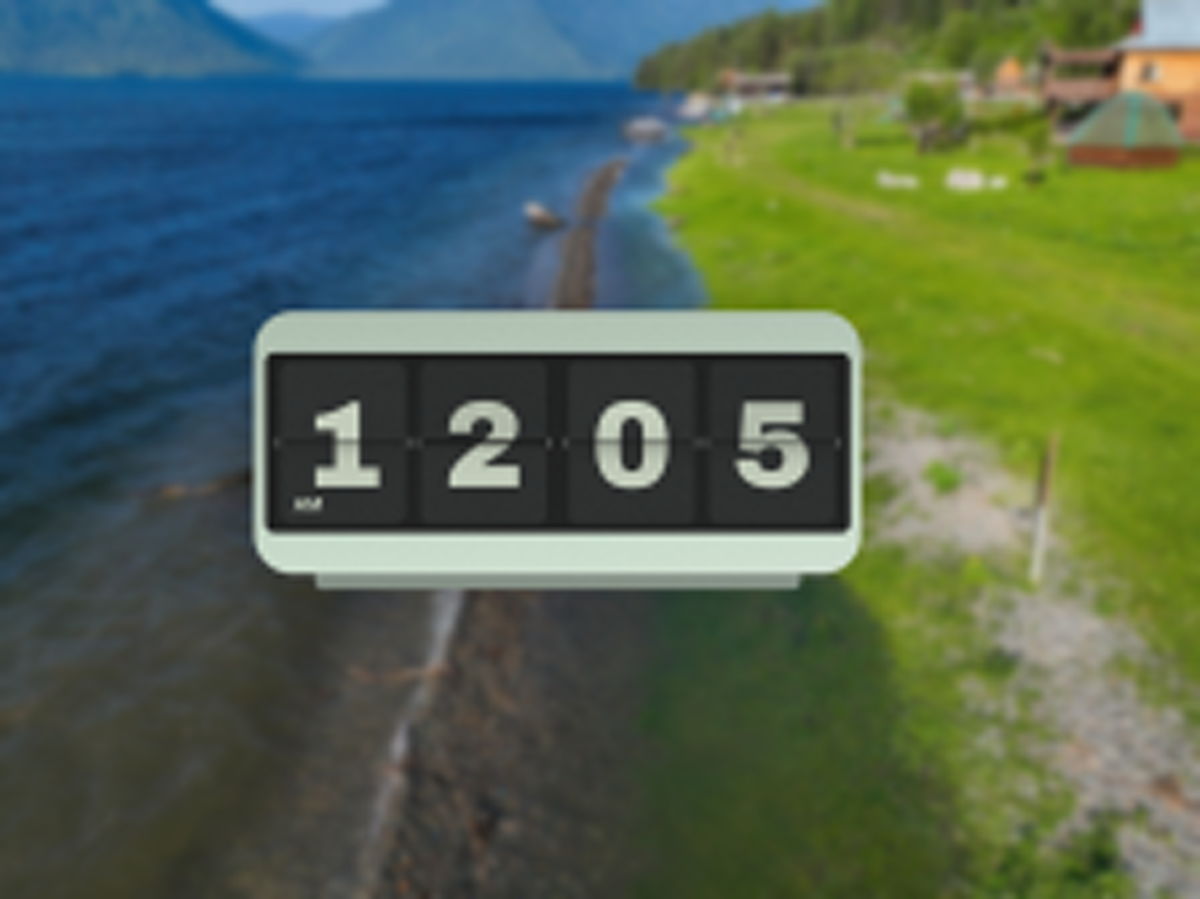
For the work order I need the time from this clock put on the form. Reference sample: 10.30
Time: 12.05
